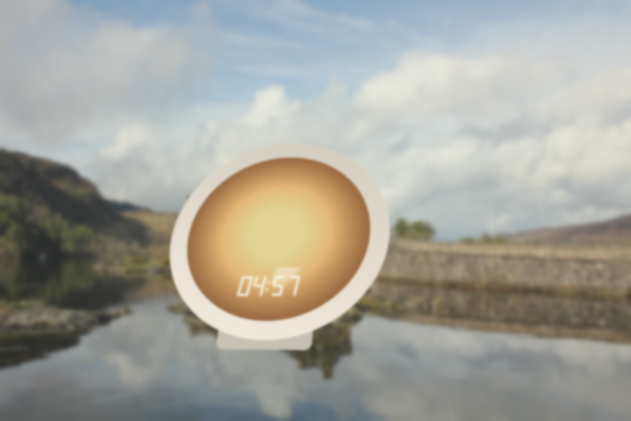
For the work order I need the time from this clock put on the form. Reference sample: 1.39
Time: 4.57
